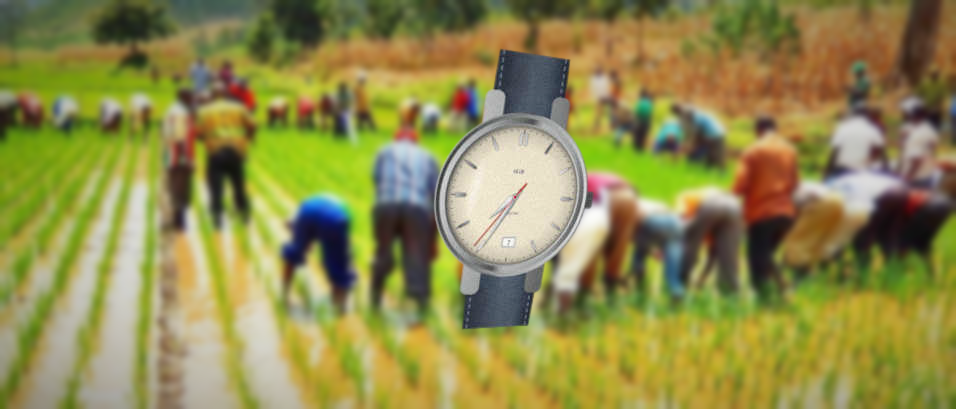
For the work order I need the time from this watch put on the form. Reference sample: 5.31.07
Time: 7.34.36
